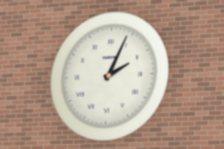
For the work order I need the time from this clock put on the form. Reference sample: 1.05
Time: 2.04
